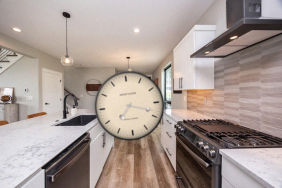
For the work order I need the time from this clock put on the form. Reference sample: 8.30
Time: 7.18
